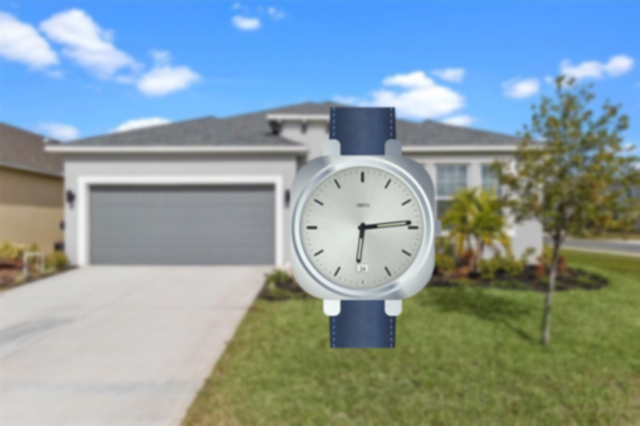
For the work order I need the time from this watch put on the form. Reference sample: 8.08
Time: 6.14
